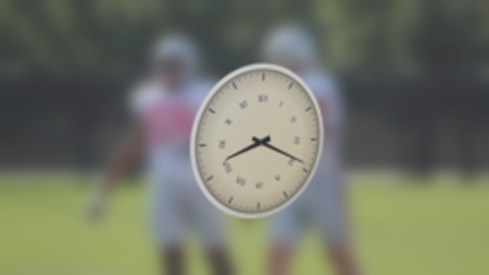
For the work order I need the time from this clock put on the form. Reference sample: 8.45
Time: 8.19
